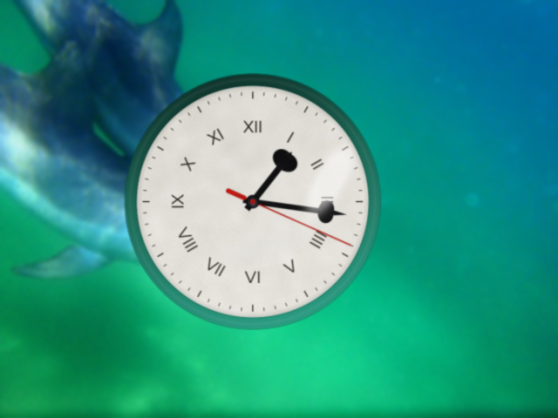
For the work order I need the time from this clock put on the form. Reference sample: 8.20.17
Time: 1.16.19
